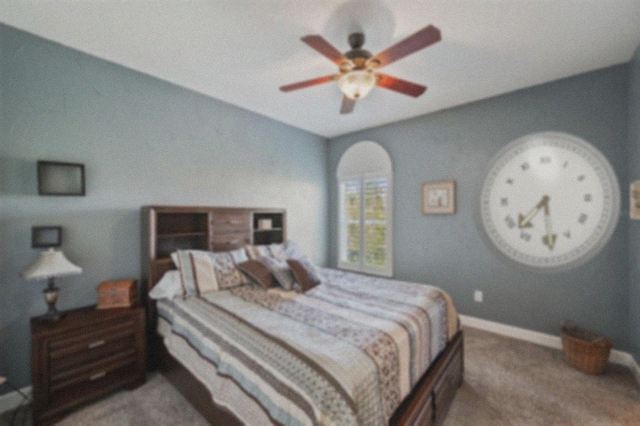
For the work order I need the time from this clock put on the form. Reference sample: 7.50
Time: 7.29
